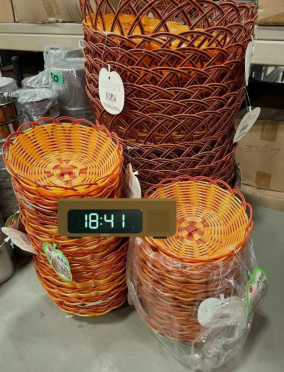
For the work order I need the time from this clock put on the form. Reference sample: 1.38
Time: 18.41
